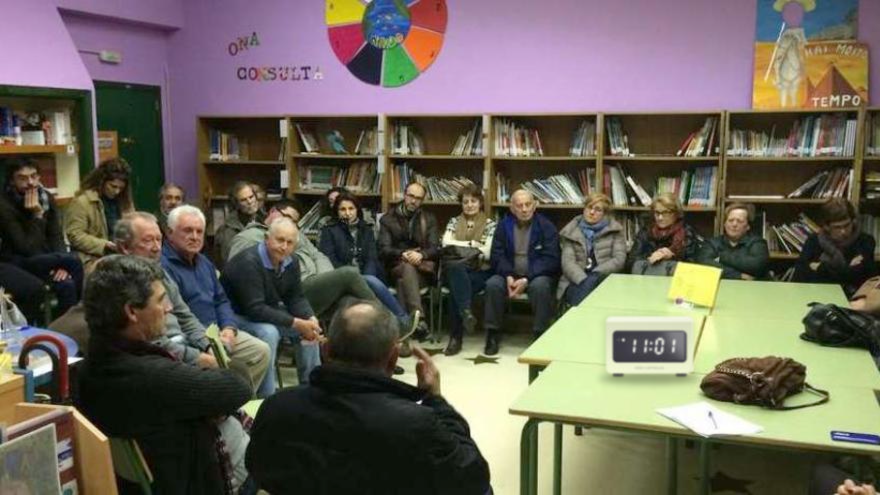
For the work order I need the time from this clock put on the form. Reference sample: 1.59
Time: 11.01
